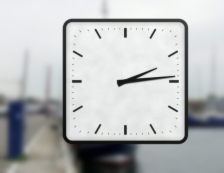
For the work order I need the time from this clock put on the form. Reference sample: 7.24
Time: 2.14
